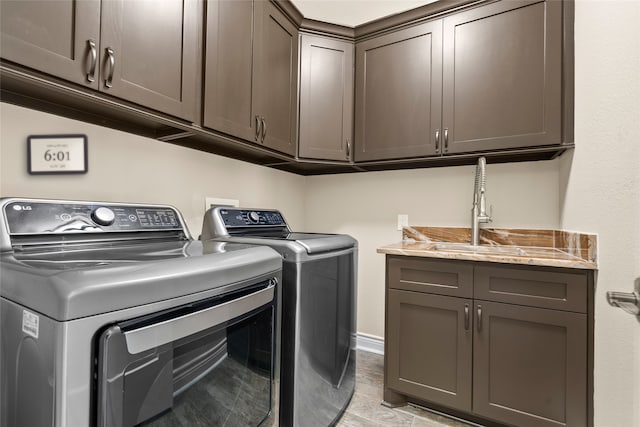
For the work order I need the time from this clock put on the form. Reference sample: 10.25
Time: 6.01
